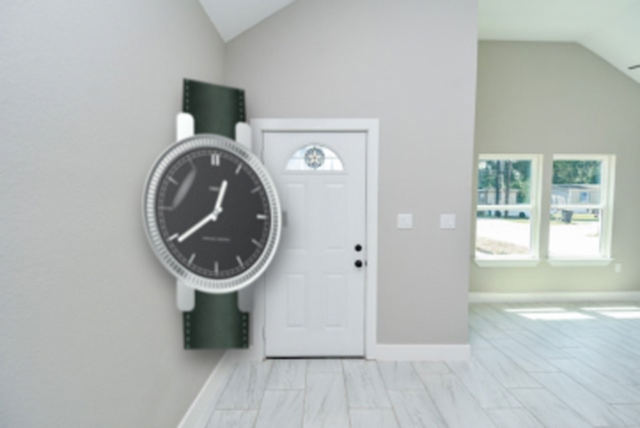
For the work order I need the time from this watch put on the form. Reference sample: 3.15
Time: 12.39
